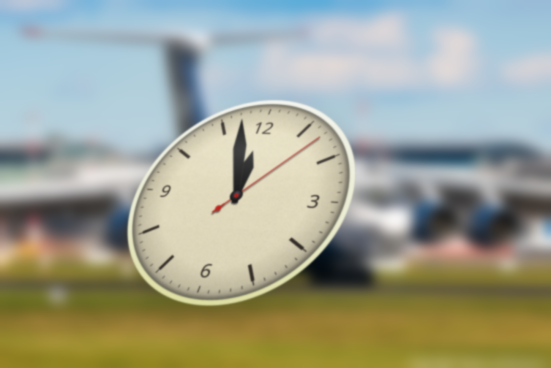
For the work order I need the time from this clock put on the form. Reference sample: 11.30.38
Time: 11.57.07
